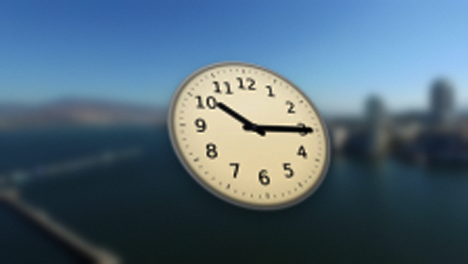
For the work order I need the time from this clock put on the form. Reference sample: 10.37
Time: 10.15
